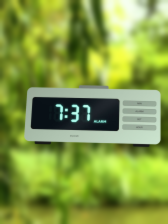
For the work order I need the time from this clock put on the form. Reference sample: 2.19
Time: 7.37
